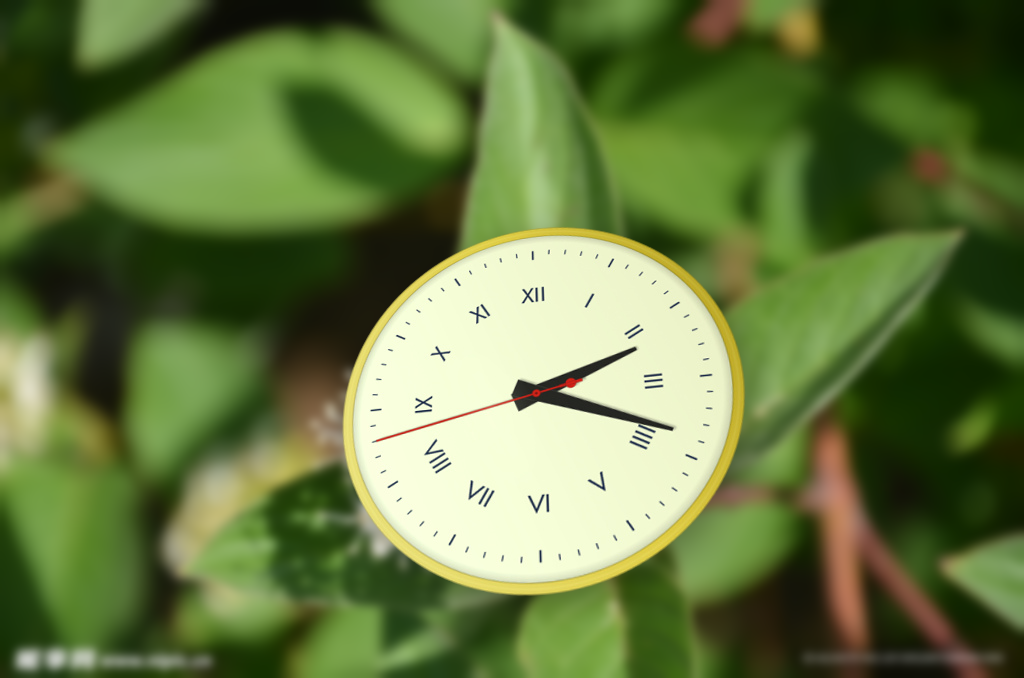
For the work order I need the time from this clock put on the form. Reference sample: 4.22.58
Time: 2.18.43
